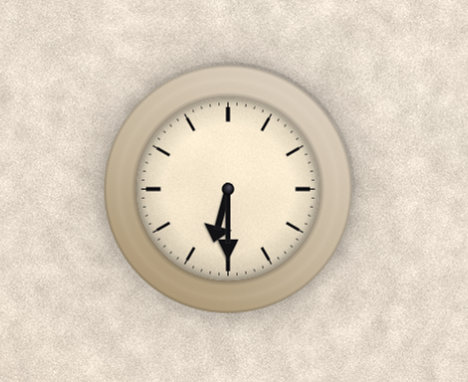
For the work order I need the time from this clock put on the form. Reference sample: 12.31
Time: 6.30
